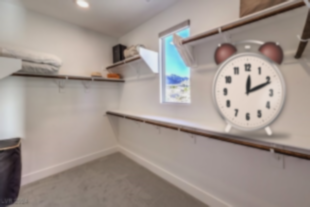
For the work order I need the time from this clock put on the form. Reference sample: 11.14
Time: 12.11
